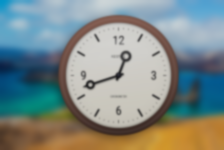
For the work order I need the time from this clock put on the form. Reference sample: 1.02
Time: 12.42
